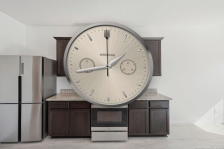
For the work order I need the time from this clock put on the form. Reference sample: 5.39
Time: 1.43
